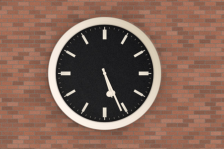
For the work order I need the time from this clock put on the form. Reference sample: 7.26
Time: 5.26
